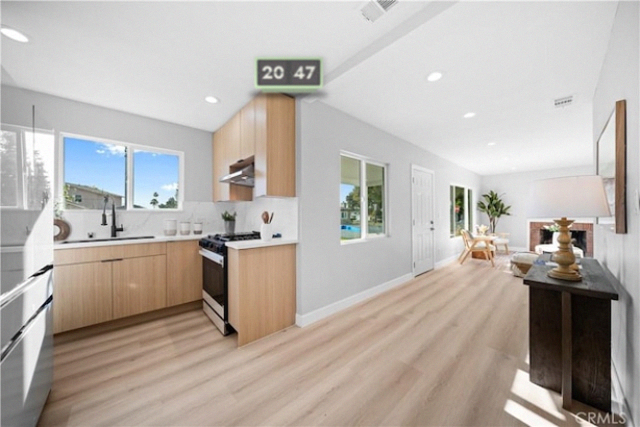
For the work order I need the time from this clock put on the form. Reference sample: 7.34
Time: 20.47
